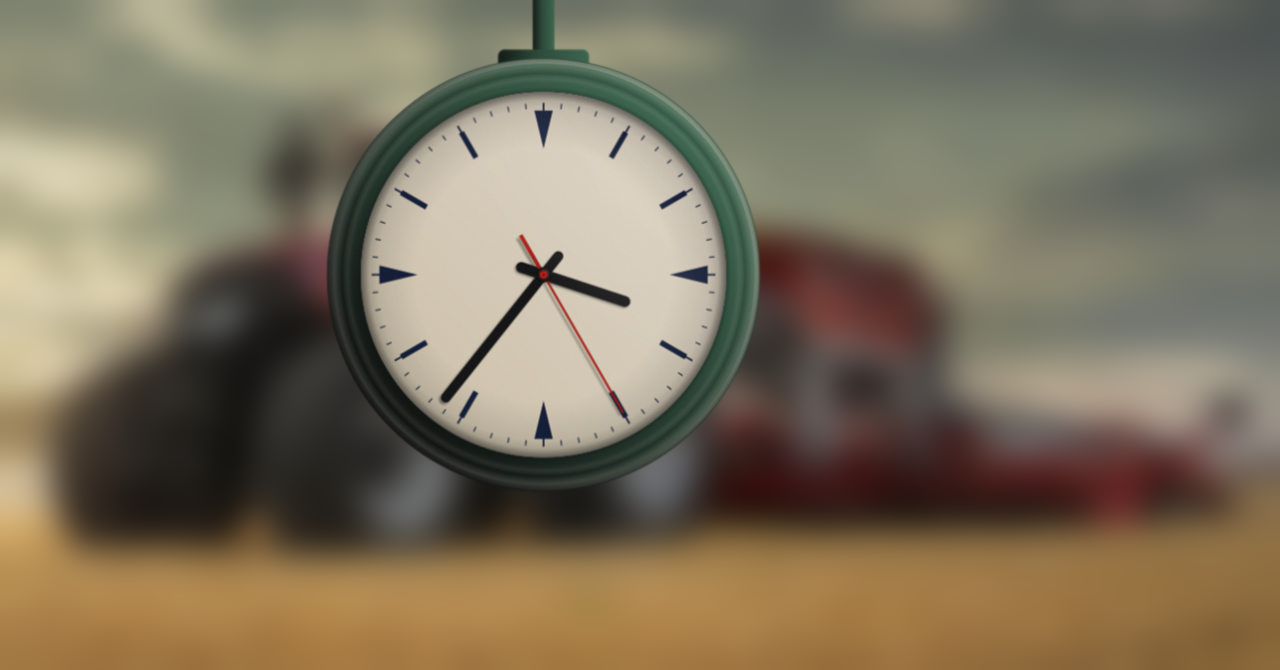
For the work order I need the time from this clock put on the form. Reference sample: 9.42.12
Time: 3.36.25
